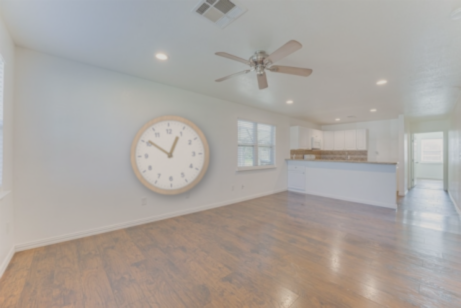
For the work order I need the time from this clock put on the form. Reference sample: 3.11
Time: 12.51
